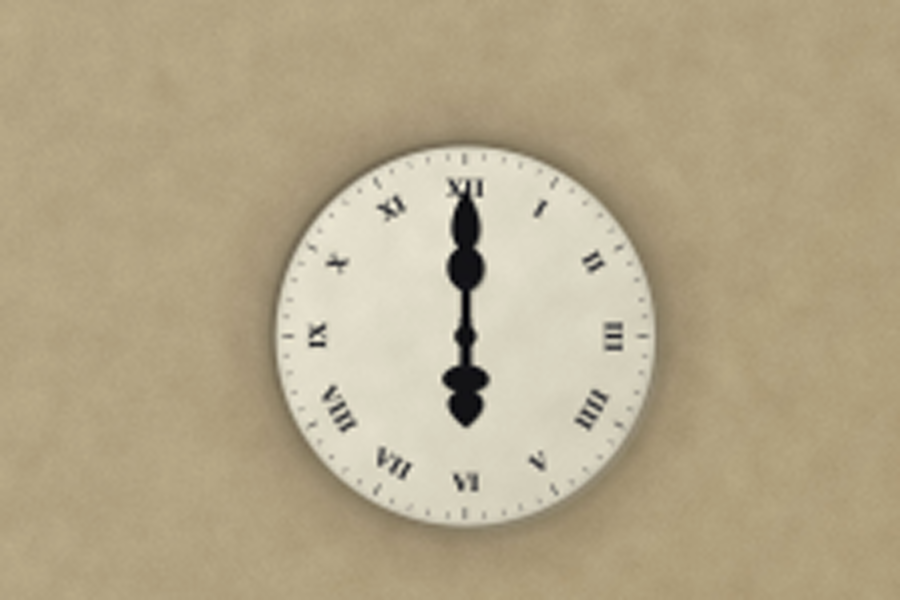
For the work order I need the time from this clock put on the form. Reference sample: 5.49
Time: 6.00
